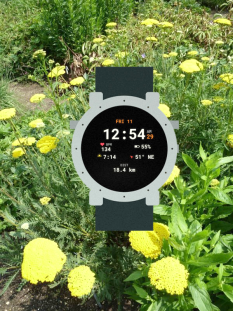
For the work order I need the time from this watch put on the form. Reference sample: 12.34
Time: 12.54
